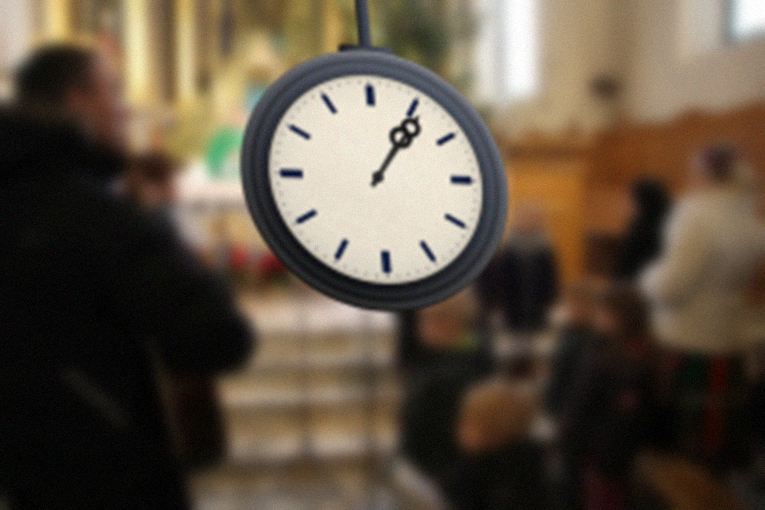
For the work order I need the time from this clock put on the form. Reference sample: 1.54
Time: 1.06
